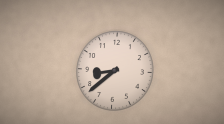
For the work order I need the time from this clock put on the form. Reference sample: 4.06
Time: 8.38
